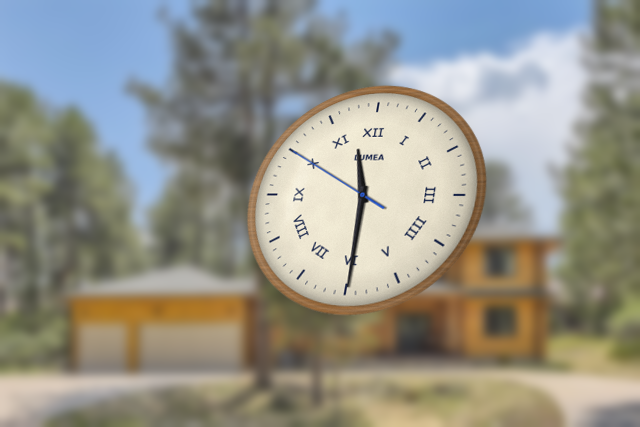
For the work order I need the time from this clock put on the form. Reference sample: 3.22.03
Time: 11.29.50
